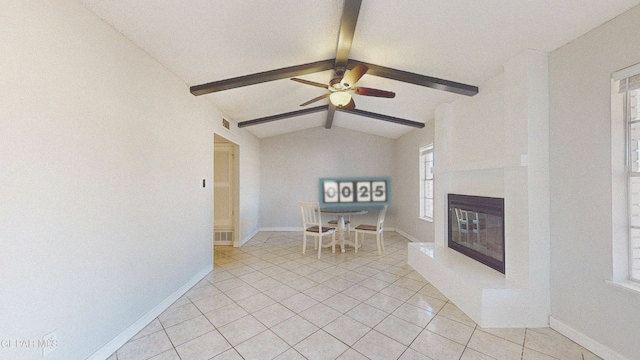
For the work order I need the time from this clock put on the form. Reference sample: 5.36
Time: 0.25
